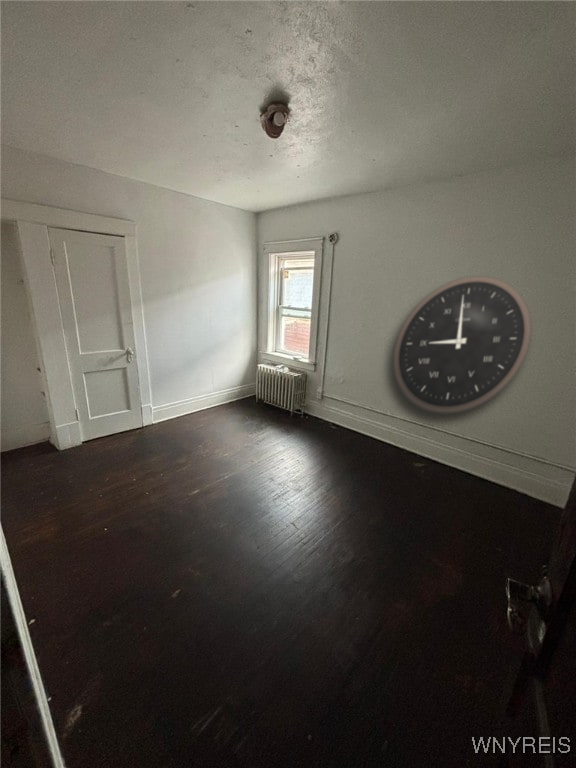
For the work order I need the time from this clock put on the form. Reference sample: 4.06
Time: 8.59
